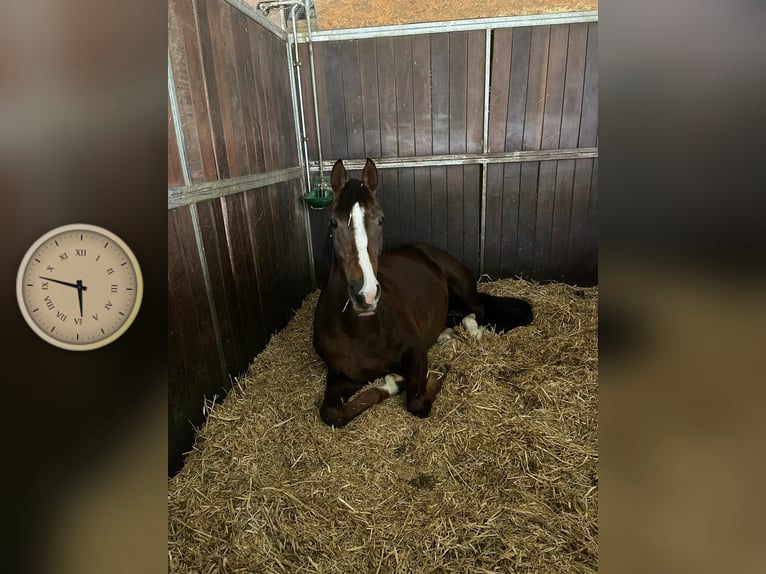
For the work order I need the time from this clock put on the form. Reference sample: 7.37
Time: 5.47
